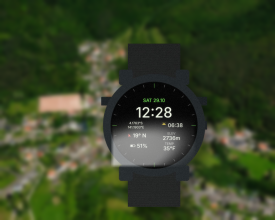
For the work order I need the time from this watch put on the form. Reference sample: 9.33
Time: 12.28
